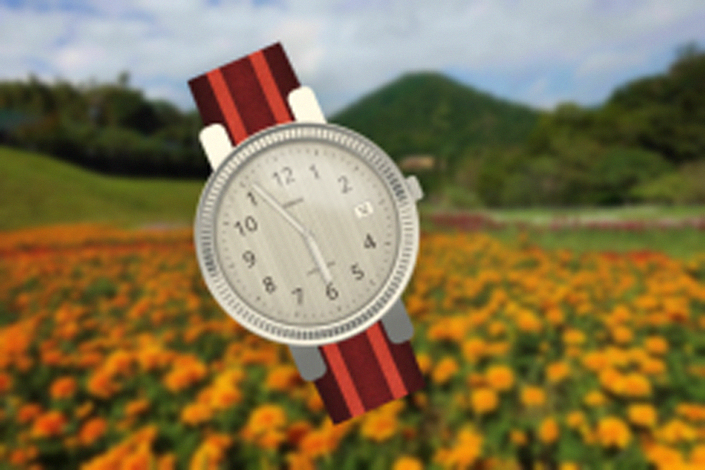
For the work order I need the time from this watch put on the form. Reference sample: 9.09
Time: 5.56
